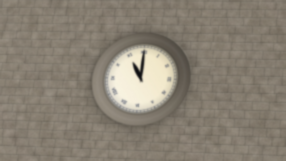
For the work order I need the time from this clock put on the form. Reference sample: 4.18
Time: 11.00
